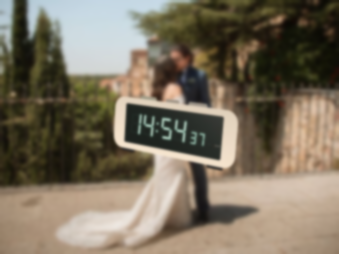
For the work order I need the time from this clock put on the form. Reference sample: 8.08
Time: 14.54
